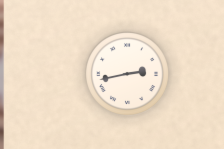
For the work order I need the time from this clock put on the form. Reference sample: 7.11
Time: 2.43
